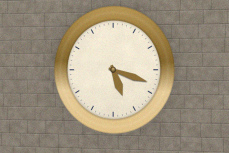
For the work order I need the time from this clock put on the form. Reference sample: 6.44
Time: 5.18
